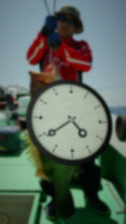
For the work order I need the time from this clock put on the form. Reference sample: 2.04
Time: 4.39
